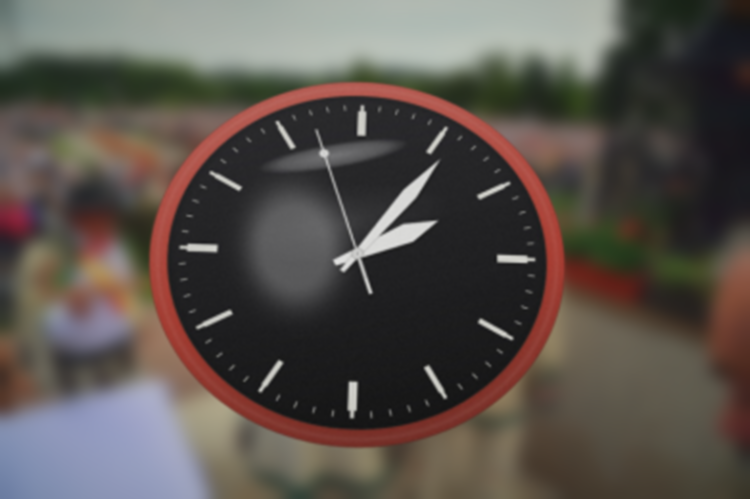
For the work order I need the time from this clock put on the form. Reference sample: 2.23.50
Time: 2.05.57
